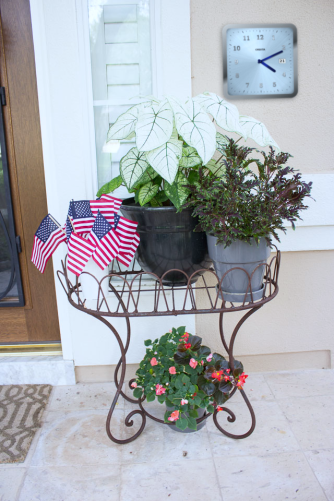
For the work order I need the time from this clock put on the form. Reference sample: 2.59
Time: 4.11
